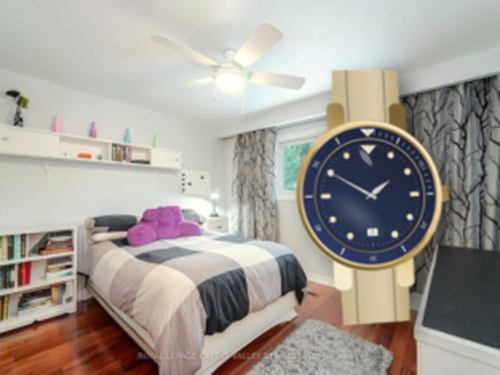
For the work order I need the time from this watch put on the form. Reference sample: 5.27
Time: 1.50
